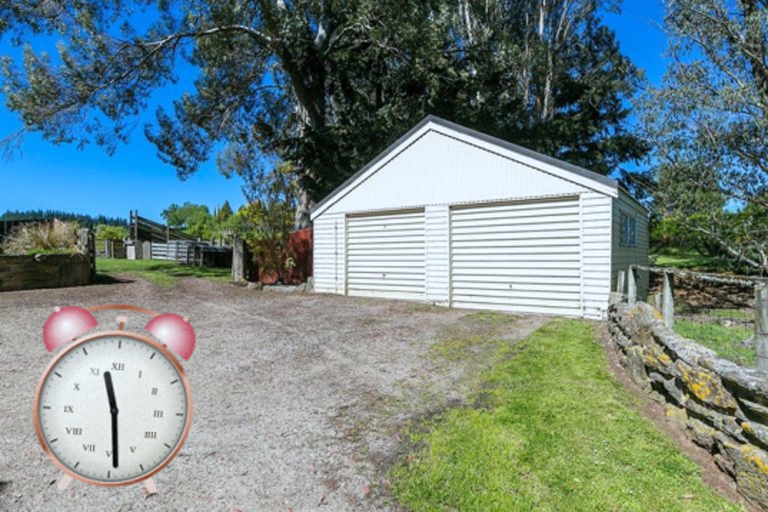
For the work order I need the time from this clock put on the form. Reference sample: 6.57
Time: 11.29
